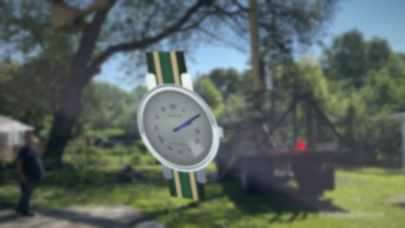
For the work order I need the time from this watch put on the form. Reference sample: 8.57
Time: 2.10
